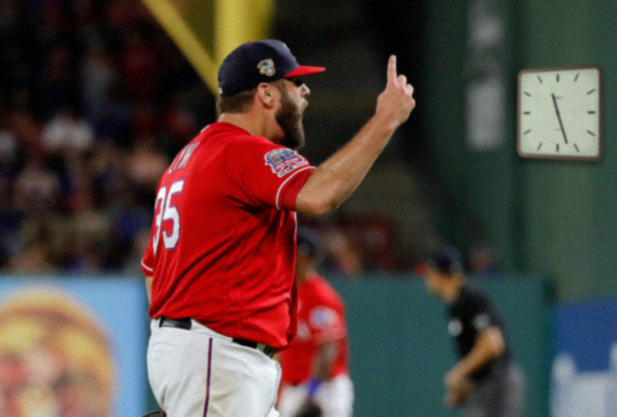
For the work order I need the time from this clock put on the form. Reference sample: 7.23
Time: 11.27
